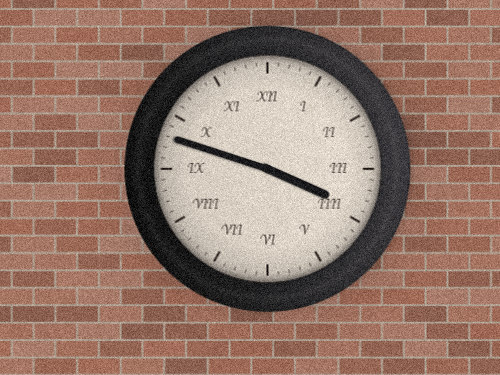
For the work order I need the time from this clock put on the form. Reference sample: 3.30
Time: 3.48
